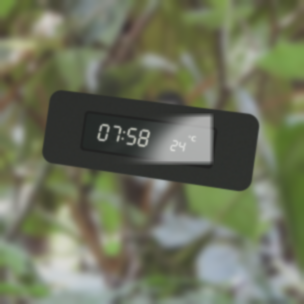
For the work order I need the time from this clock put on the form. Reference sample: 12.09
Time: 7.58
